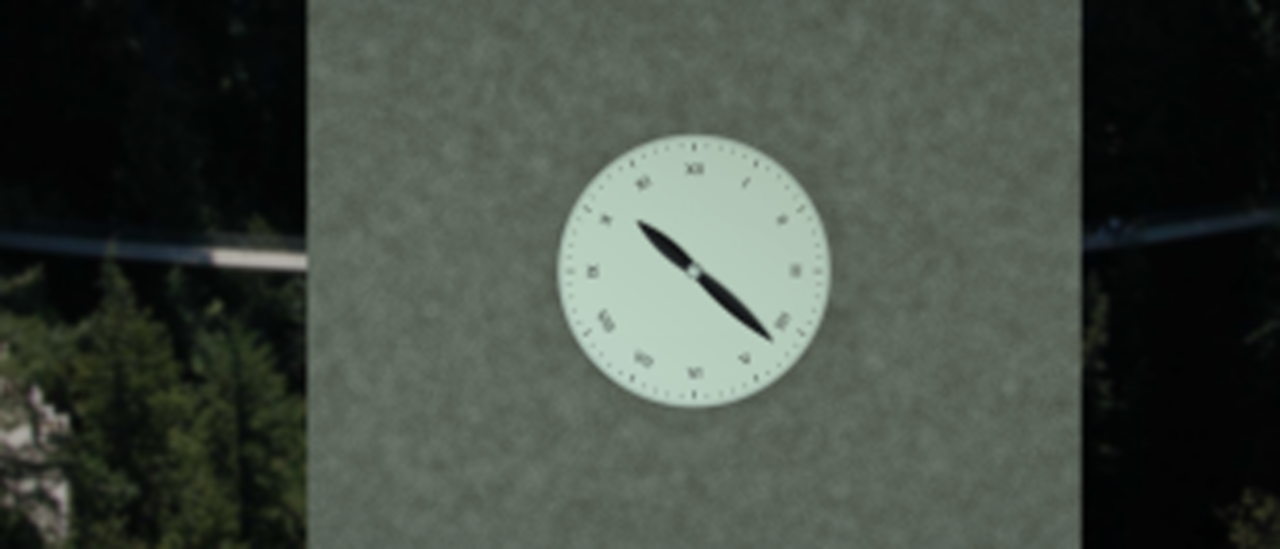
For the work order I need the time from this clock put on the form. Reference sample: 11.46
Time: 10.22
